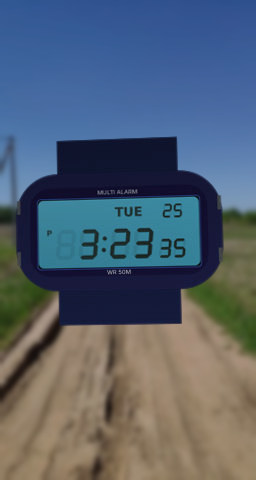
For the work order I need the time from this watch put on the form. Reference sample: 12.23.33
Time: 3.23.35
